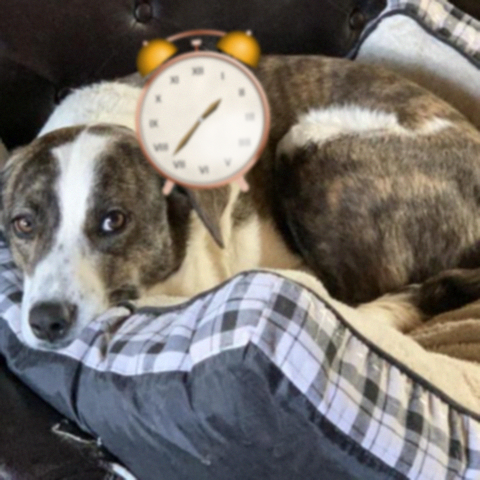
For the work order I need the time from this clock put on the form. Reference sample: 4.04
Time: 1.37
